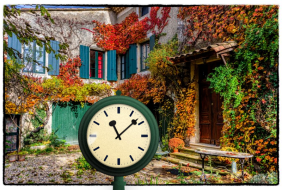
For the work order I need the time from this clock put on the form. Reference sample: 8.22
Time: 11.08
